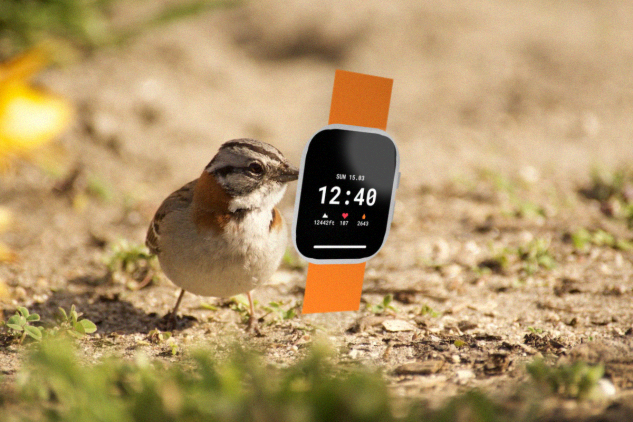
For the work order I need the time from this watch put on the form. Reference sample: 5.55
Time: 12.40
